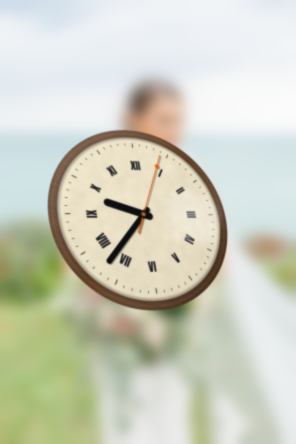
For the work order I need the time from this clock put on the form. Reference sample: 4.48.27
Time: 9.37.04
